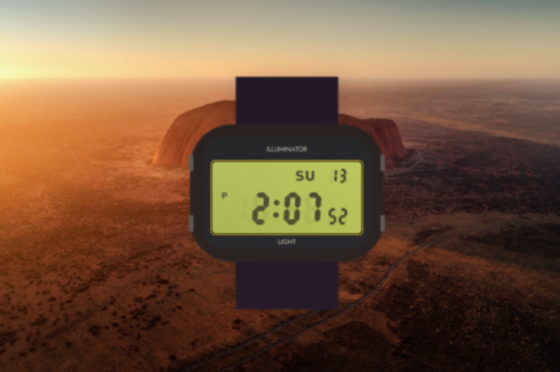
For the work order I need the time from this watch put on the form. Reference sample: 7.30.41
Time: 2.07.52
